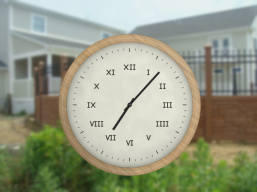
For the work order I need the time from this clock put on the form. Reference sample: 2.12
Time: 7.07
